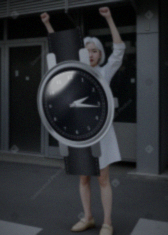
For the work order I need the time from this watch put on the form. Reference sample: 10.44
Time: 2.16
